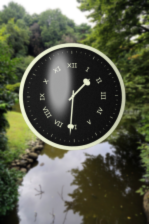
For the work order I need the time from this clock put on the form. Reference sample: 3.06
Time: 1.31
